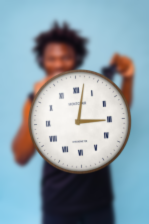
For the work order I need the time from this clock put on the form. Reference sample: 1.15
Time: 3.02
